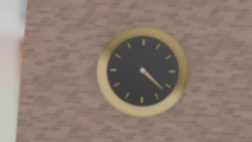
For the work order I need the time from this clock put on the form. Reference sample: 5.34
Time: 4.22
